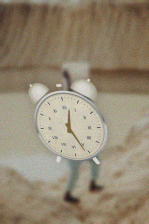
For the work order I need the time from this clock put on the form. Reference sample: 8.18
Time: 12.26
